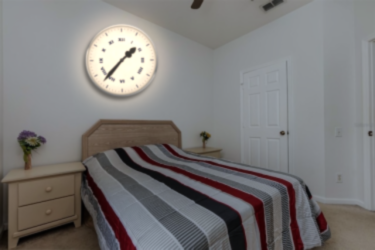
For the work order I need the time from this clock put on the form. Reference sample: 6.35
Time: 1.37
